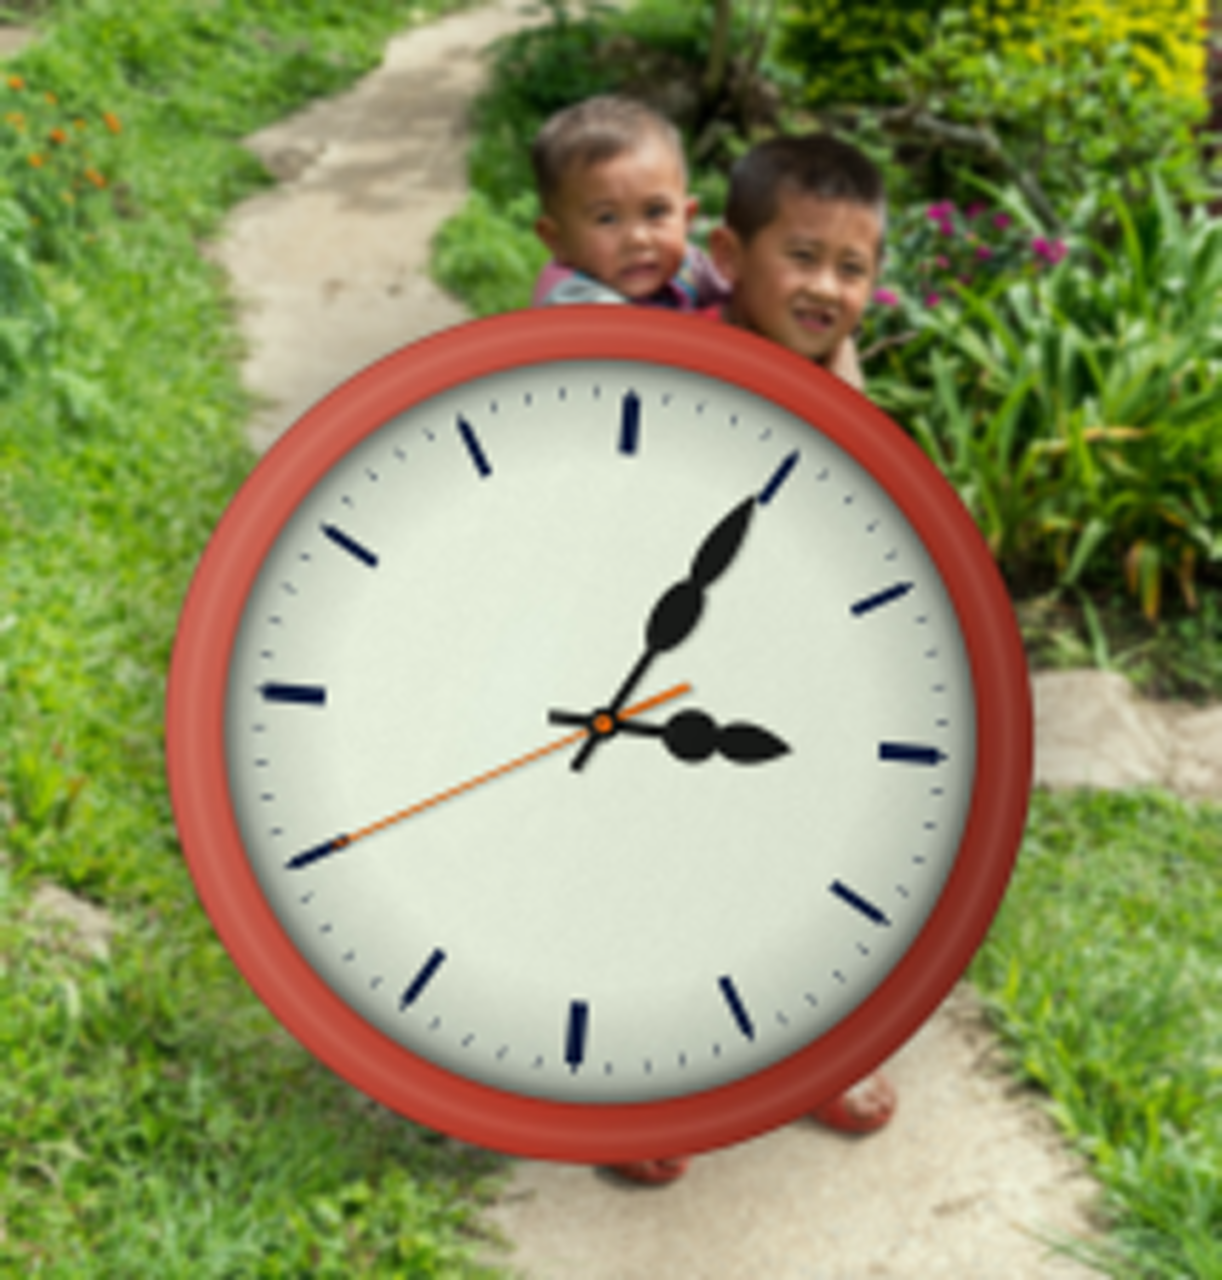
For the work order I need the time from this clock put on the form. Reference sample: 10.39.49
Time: 3.04.40
